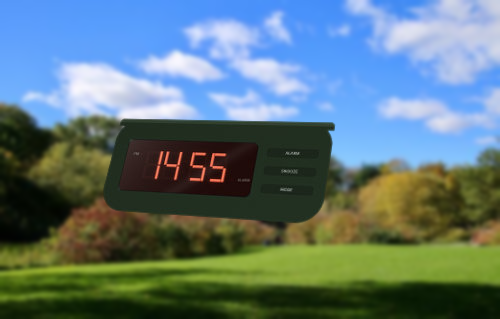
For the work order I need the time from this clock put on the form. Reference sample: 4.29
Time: 14.55
